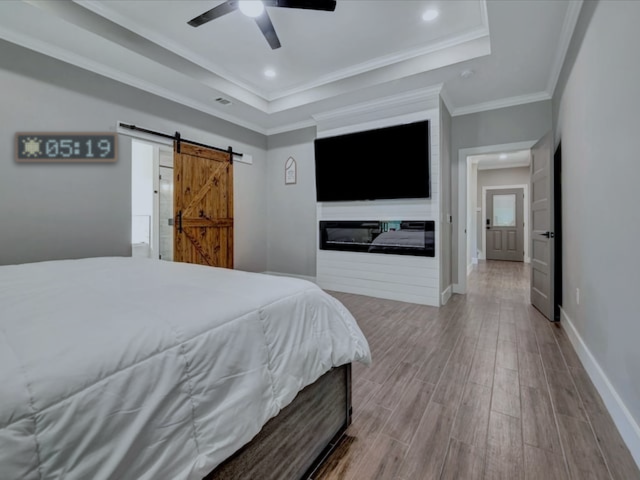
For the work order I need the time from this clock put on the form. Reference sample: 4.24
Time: 5.19
